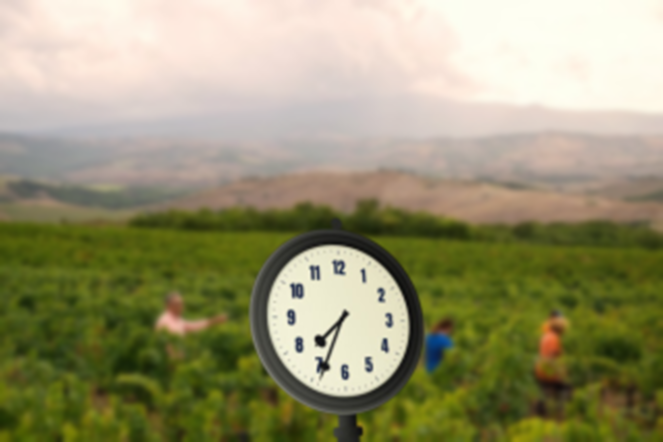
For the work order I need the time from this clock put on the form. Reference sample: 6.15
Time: 7.34
